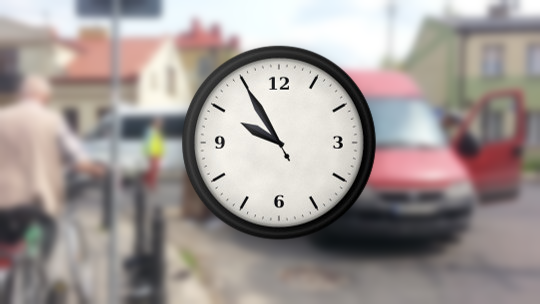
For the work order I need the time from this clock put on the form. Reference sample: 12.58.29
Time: 9.54.55
